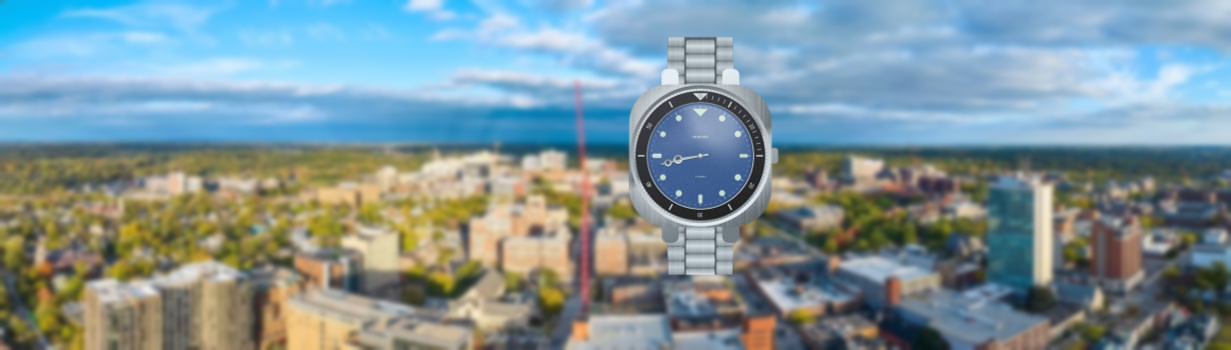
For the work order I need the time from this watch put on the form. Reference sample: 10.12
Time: 8.43
